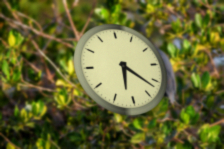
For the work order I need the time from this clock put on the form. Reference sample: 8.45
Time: 6.22
